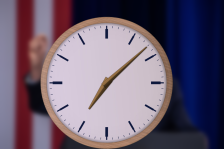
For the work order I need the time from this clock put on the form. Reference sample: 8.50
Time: 7.08
